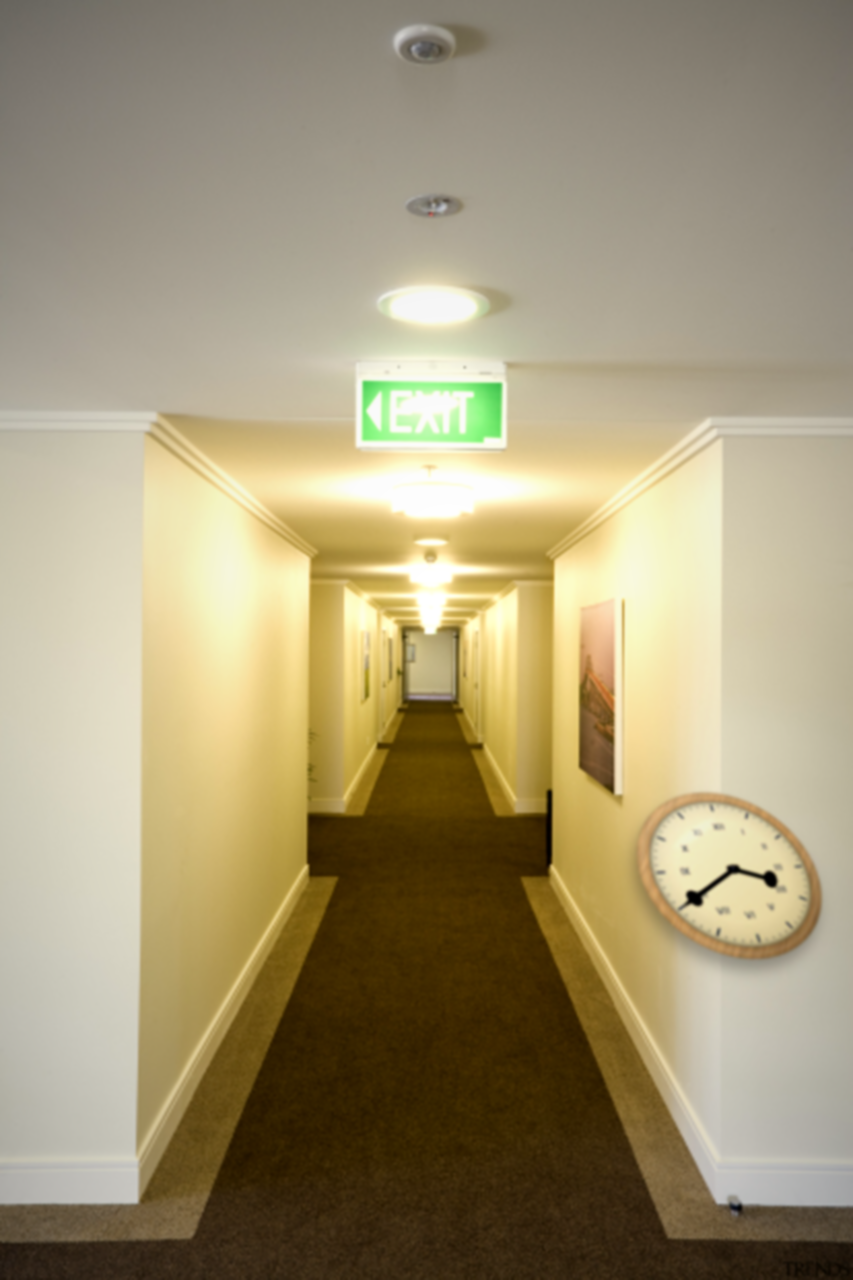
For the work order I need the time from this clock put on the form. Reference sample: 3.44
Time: 3.40
